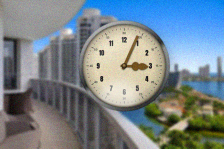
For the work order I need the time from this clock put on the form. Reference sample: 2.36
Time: 3.04
